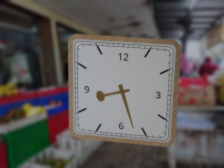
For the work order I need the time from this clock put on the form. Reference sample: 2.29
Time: 8.27
